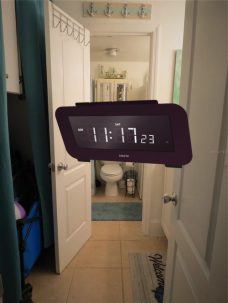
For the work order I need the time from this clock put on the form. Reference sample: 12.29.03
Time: 11.17.23
